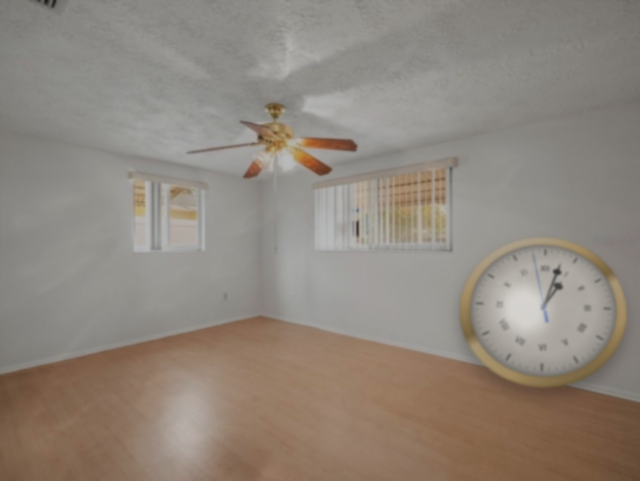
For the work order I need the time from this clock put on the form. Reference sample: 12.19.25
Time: 1.02.58
